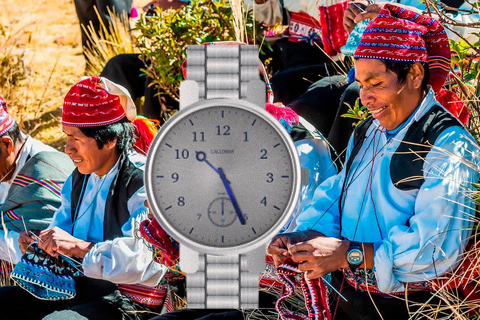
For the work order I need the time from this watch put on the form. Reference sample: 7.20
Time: 10.26
